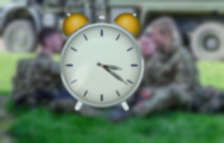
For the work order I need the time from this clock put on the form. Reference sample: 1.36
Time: 3.21
